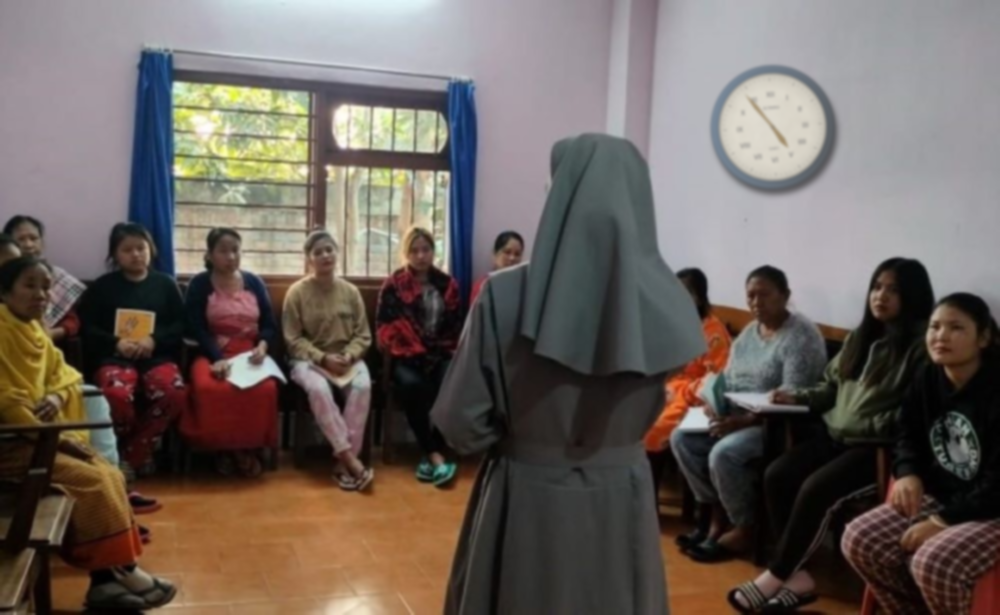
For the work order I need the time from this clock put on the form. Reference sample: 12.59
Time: 4.54
